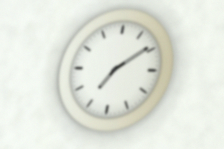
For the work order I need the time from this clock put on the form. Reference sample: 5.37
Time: 7.09
